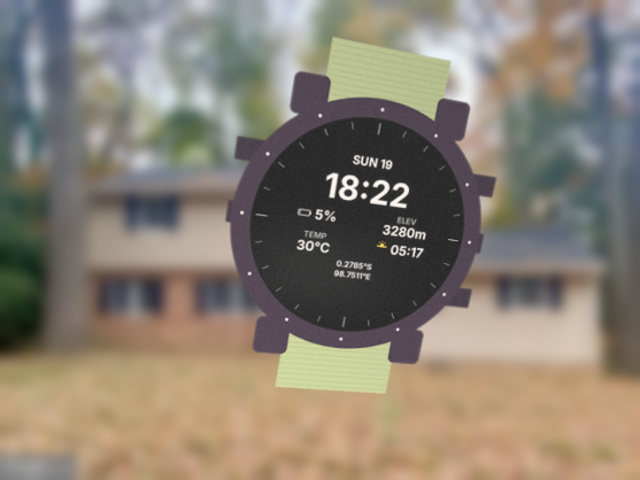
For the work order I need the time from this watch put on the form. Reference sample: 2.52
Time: 18.22
